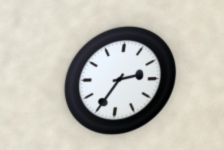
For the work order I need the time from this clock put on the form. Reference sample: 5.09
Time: 2.35
